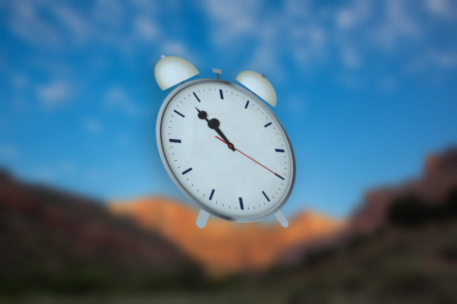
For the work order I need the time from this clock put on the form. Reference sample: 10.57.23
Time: 10.53.20
